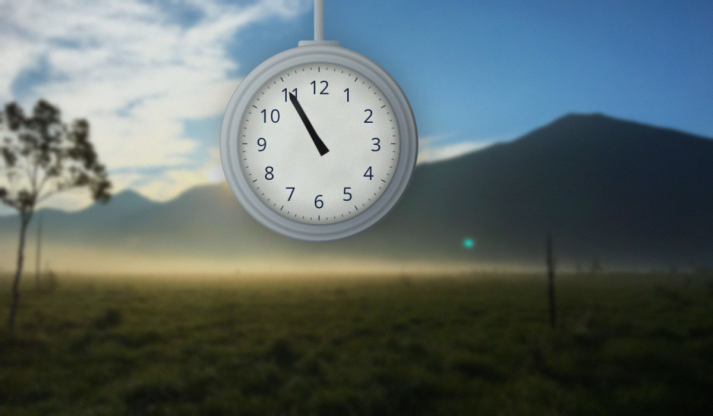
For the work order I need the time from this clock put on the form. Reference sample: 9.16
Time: 10.55
